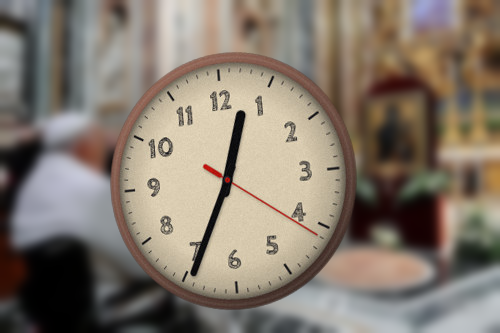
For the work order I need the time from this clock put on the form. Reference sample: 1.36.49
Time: 12.34.21
